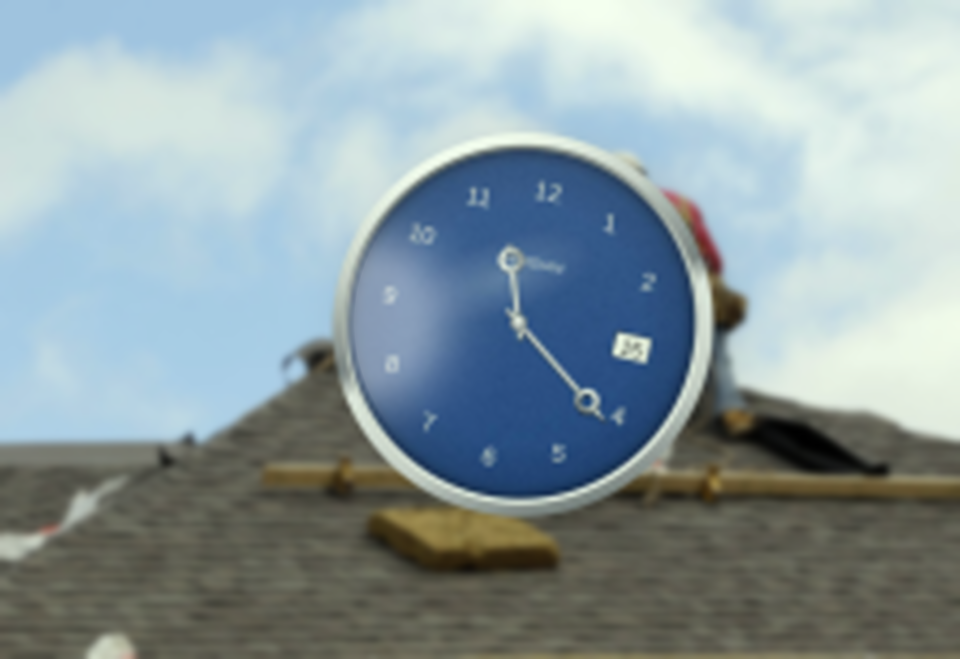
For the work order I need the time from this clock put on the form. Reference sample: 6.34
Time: 11.21
